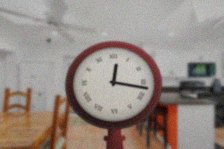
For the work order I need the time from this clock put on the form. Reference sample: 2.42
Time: 12.17
